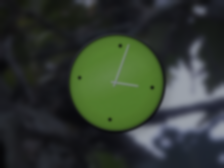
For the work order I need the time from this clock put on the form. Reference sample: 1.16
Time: 3.02
